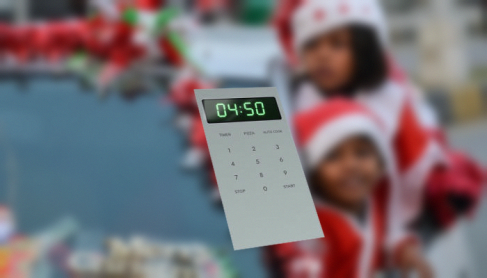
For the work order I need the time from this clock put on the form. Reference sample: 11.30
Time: 4.50
